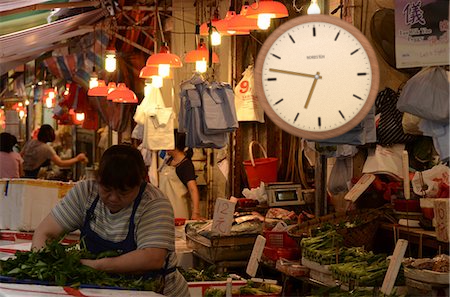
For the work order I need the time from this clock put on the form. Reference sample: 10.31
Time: 6.47
